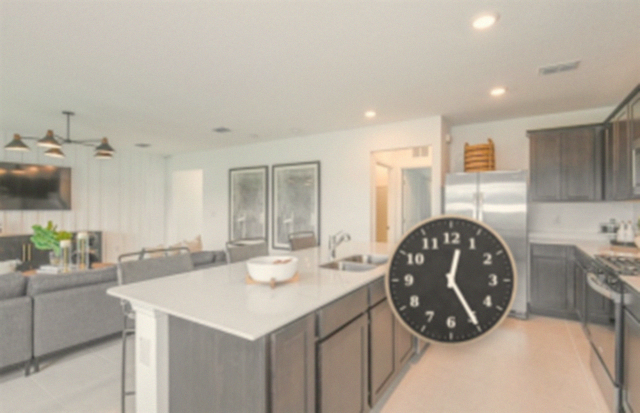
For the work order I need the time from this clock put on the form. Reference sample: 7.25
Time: 12.25
